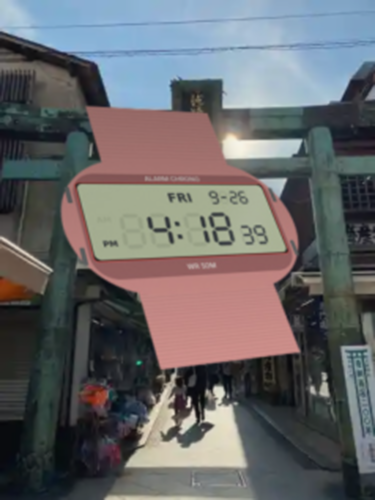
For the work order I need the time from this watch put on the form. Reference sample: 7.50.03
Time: 4.18.39
